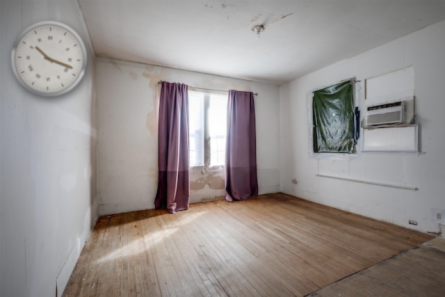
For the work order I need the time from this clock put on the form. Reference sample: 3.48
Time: 10.18
